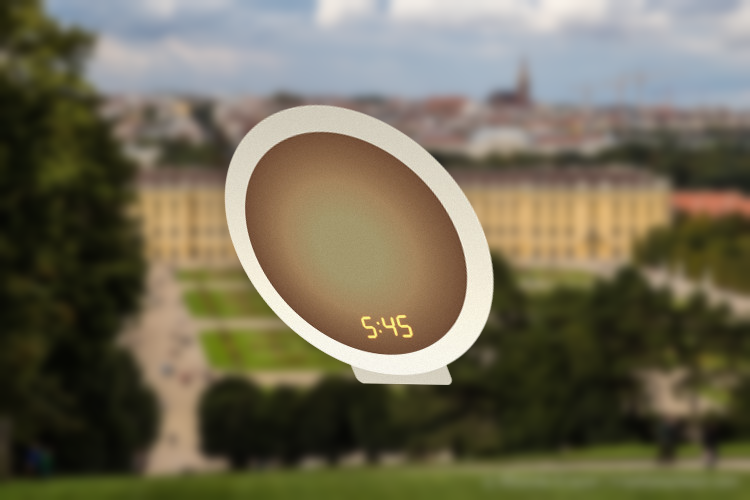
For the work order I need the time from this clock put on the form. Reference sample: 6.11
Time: 5.45
